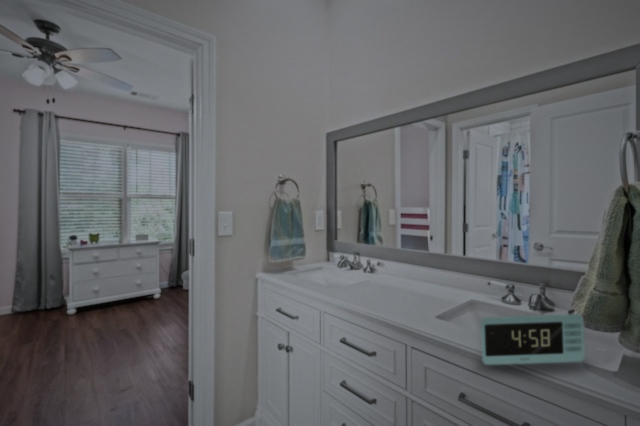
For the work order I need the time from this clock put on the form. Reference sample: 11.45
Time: 4.58
